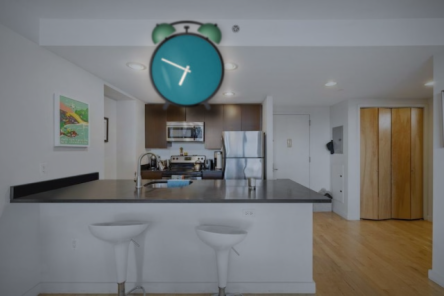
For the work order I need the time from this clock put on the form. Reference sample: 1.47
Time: 6.49
